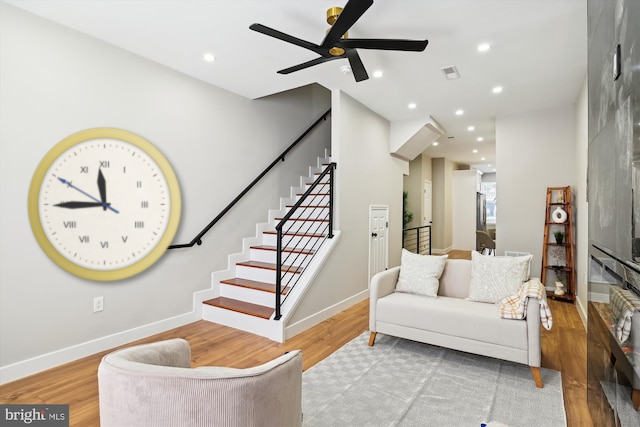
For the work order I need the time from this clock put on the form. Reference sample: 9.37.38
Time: 11.44.50
